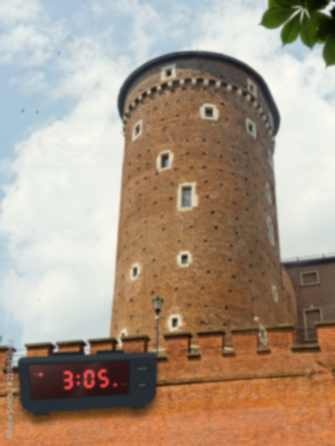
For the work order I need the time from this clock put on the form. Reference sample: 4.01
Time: 3.05
